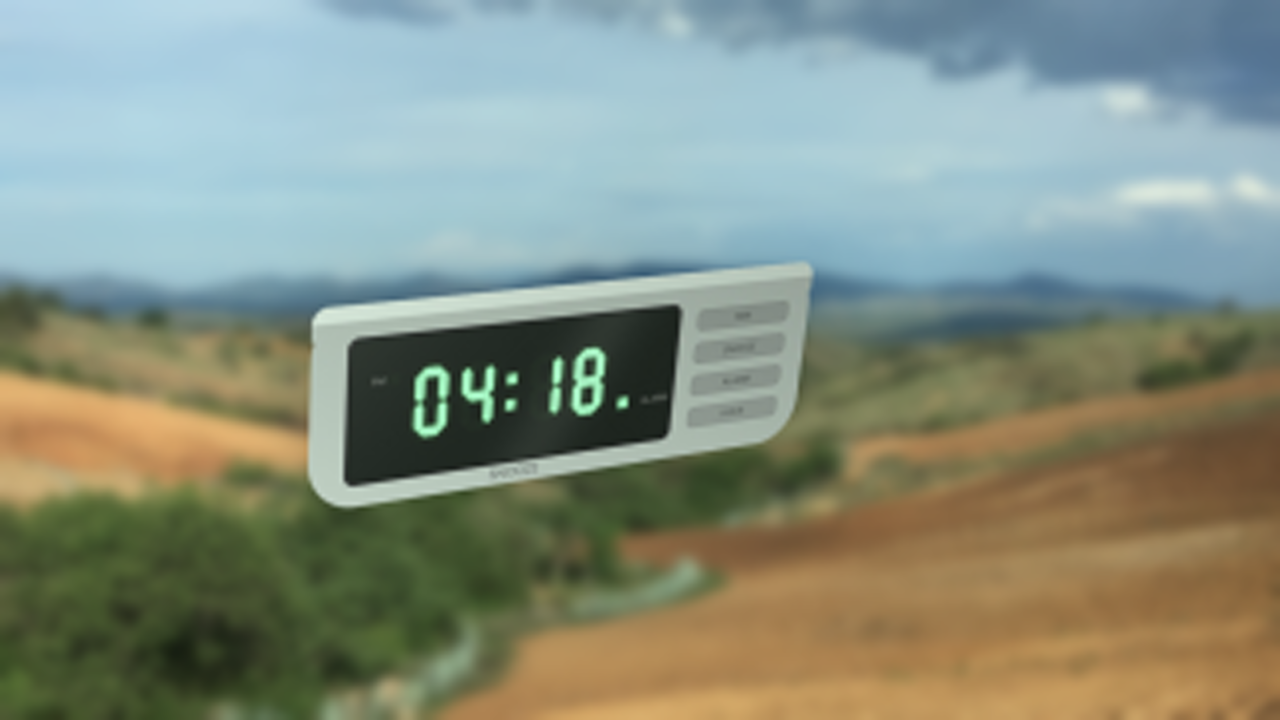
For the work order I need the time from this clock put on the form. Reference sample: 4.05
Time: 4.18
